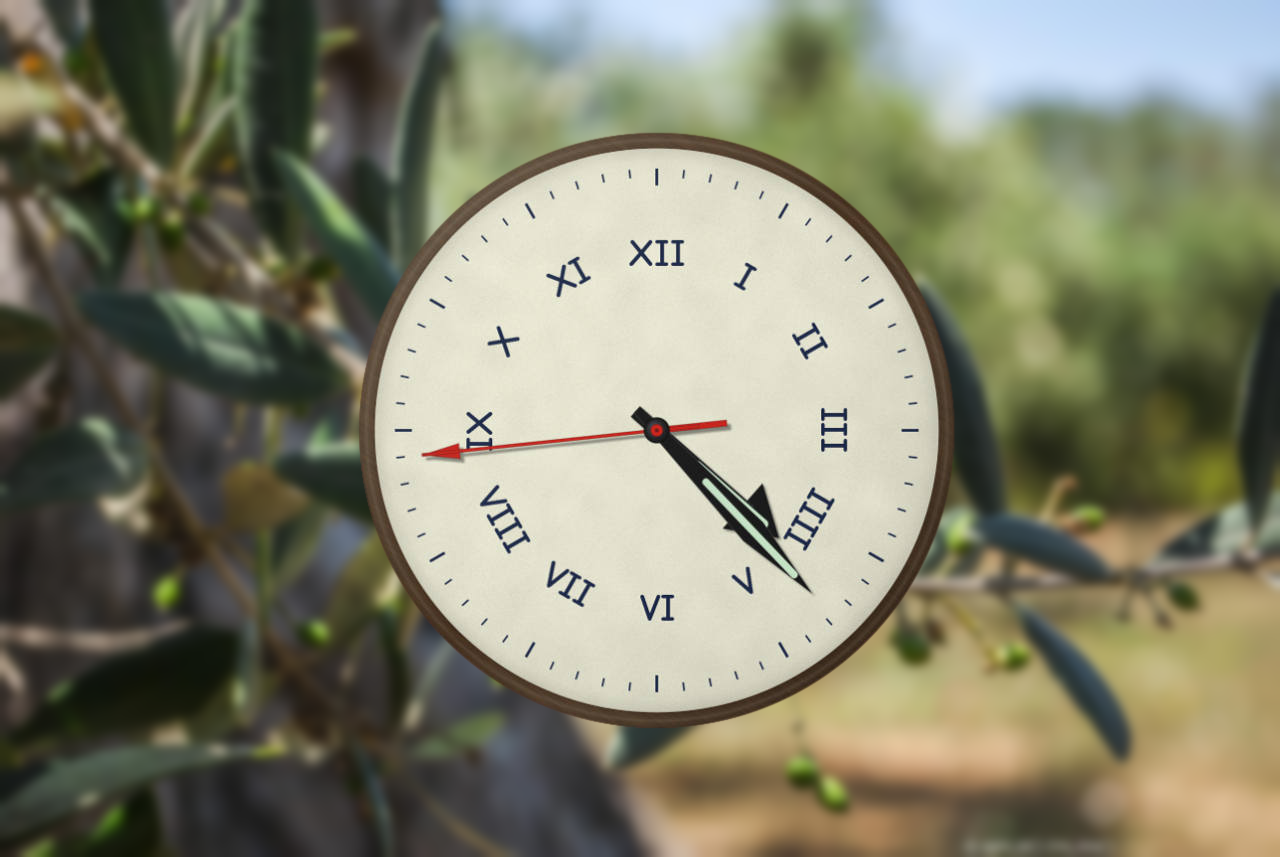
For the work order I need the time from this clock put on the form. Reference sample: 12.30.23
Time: 4.22.44
